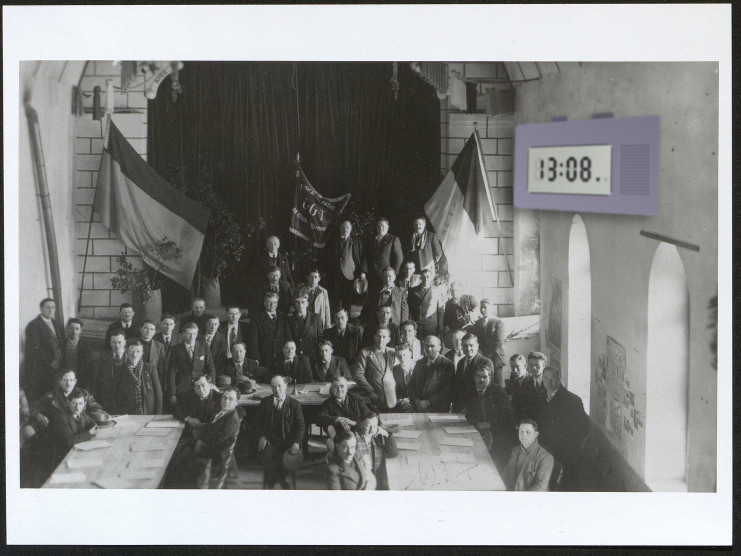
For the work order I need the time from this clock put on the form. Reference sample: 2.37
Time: 13.08
